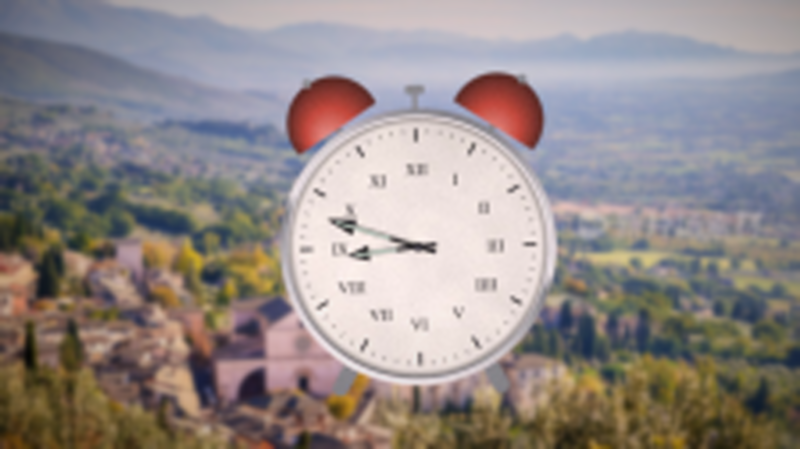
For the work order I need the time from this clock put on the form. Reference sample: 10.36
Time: 8.48
